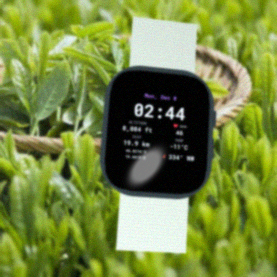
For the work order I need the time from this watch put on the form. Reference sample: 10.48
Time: 2.44
